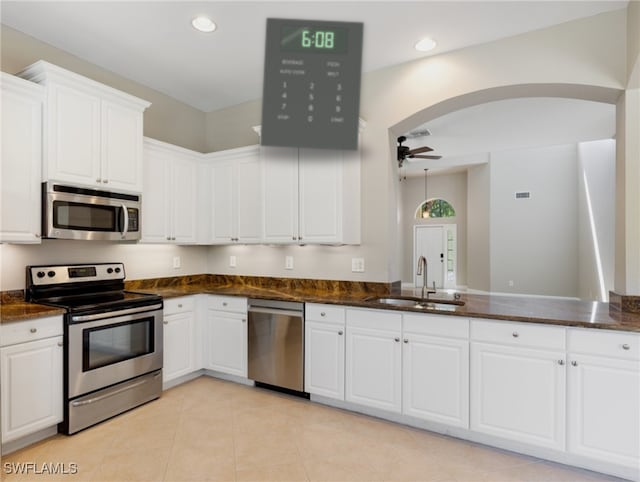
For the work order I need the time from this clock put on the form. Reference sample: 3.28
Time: 6.08
